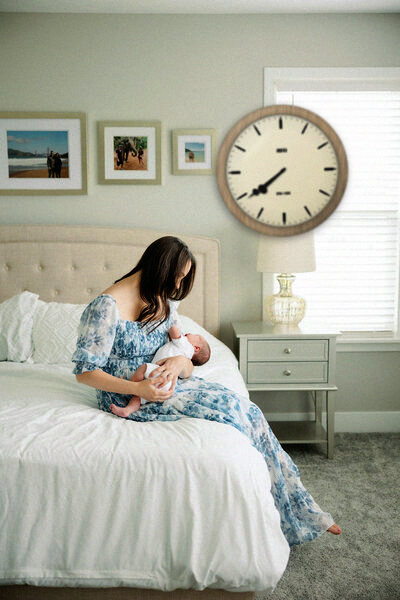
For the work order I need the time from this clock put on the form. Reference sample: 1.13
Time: 7.39
